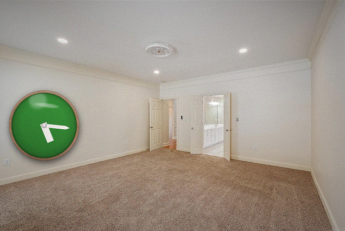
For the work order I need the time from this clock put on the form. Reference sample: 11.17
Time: 5.16
